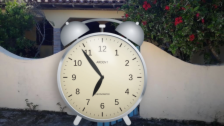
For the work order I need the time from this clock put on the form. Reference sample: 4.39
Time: 6.54
